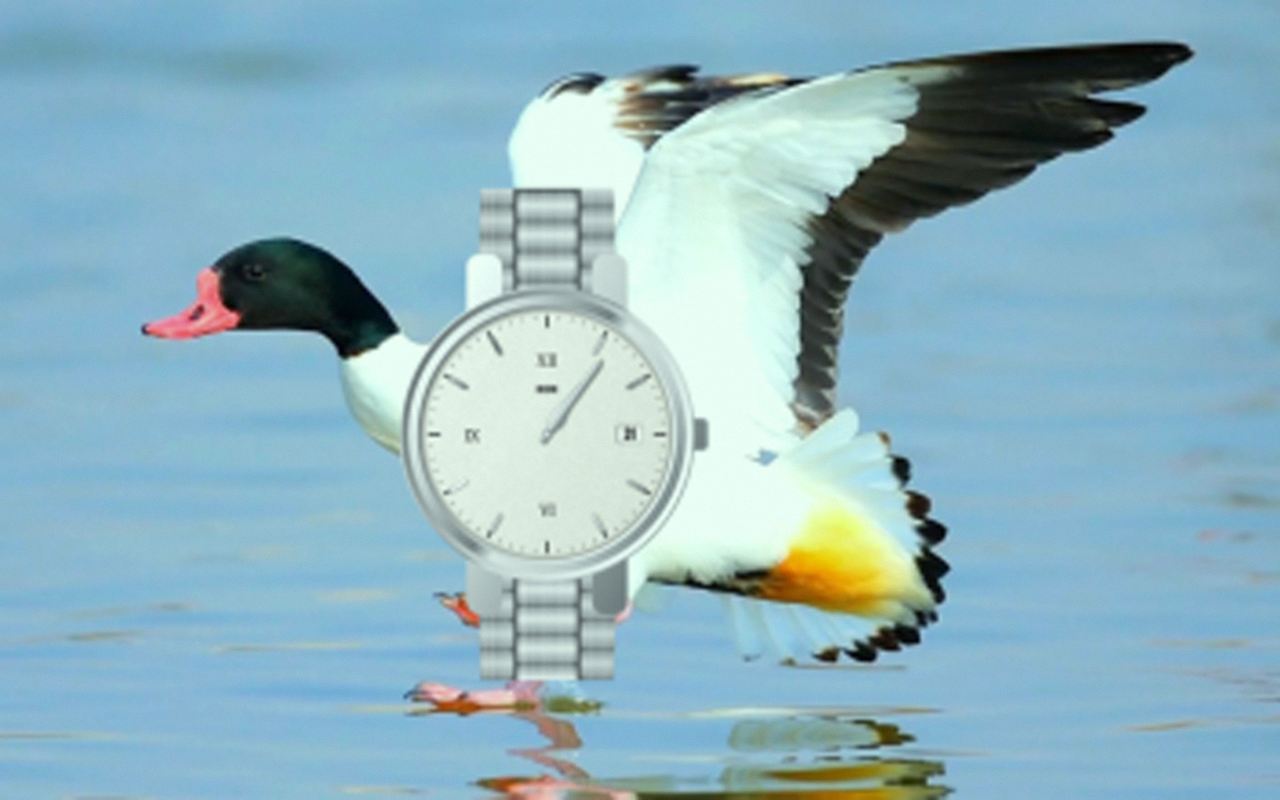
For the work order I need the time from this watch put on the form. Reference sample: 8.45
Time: 1.06
